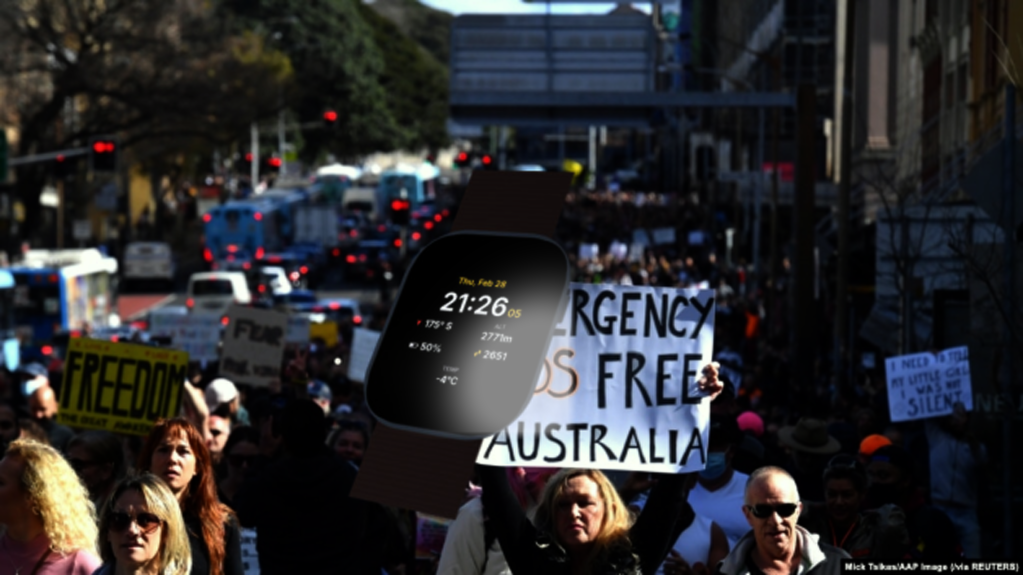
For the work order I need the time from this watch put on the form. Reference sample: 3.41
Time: 21.26
